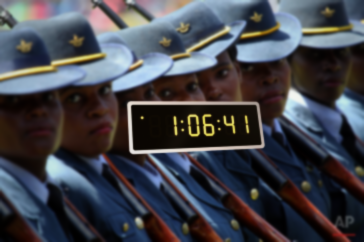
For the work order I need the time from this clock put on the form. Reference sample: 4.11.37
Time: 1.06.41
